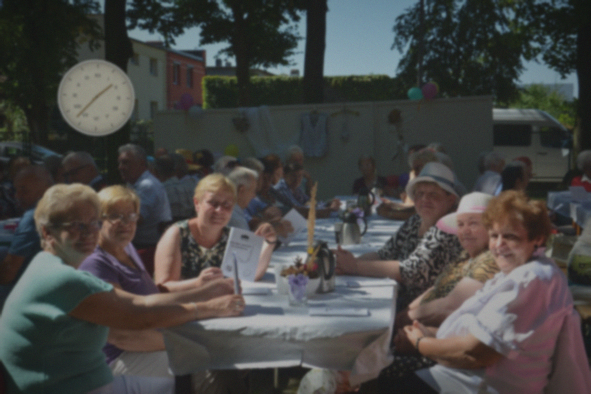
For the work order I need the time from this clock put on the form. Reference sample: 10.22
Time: 1.37
